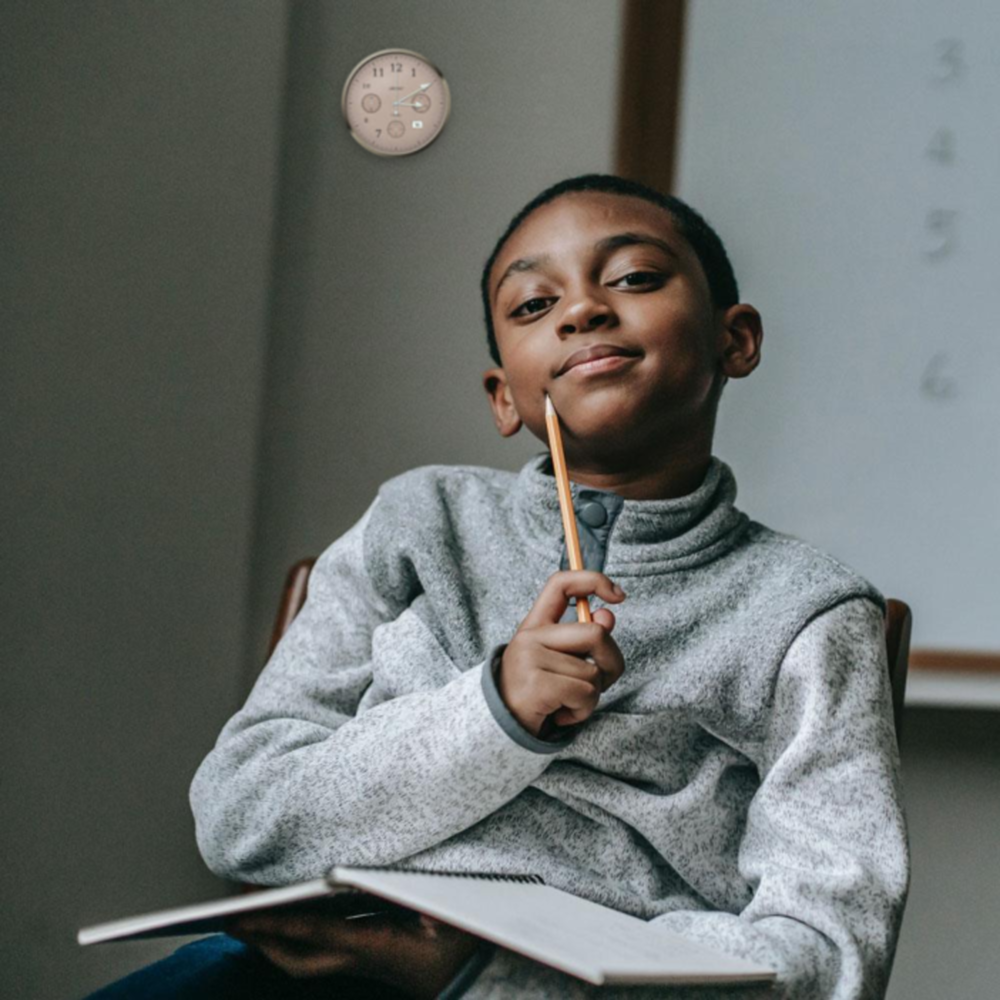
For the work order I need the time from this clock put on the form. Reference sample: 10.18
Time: 3.10
